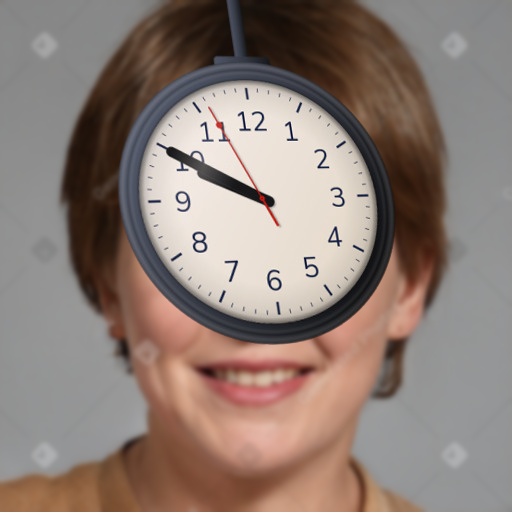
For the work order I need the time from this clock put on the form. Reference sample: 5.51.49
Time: 9.49.56
